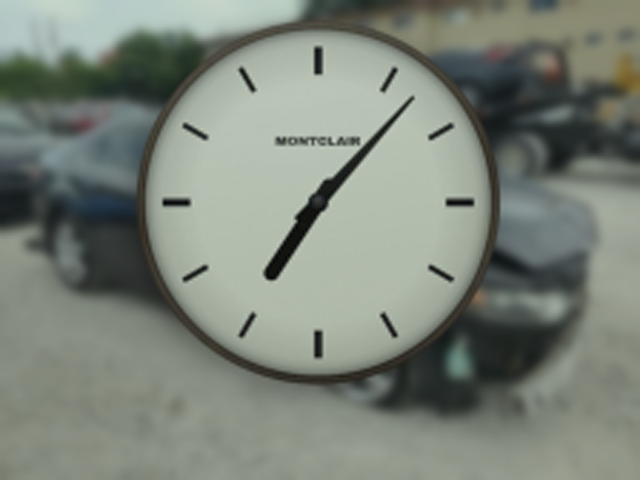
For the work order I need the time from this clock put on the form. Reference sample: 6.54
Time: 7.07
